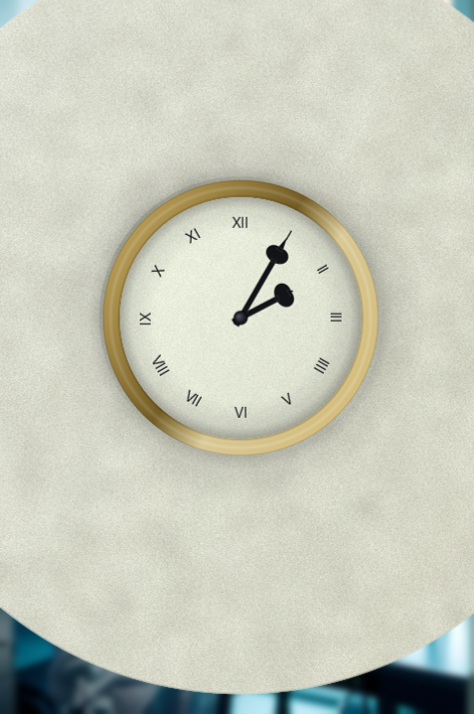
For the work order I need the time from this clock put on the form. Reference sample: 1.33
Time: 2.05
